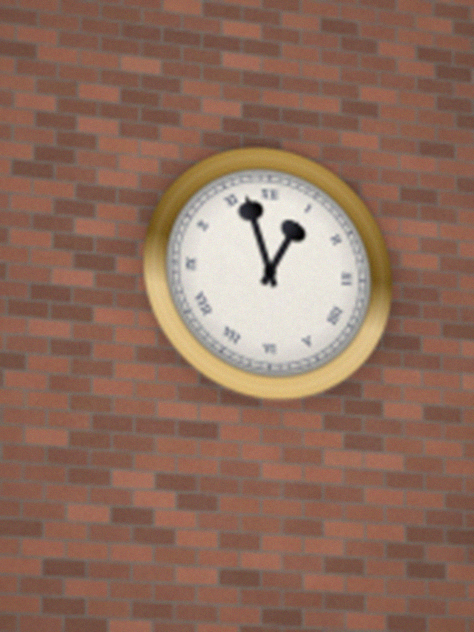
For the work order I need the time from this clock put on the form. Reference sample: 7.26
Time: 12.57
